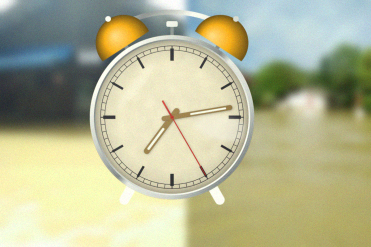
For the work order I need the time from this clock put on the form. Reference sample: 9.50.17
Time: 7.13.25
